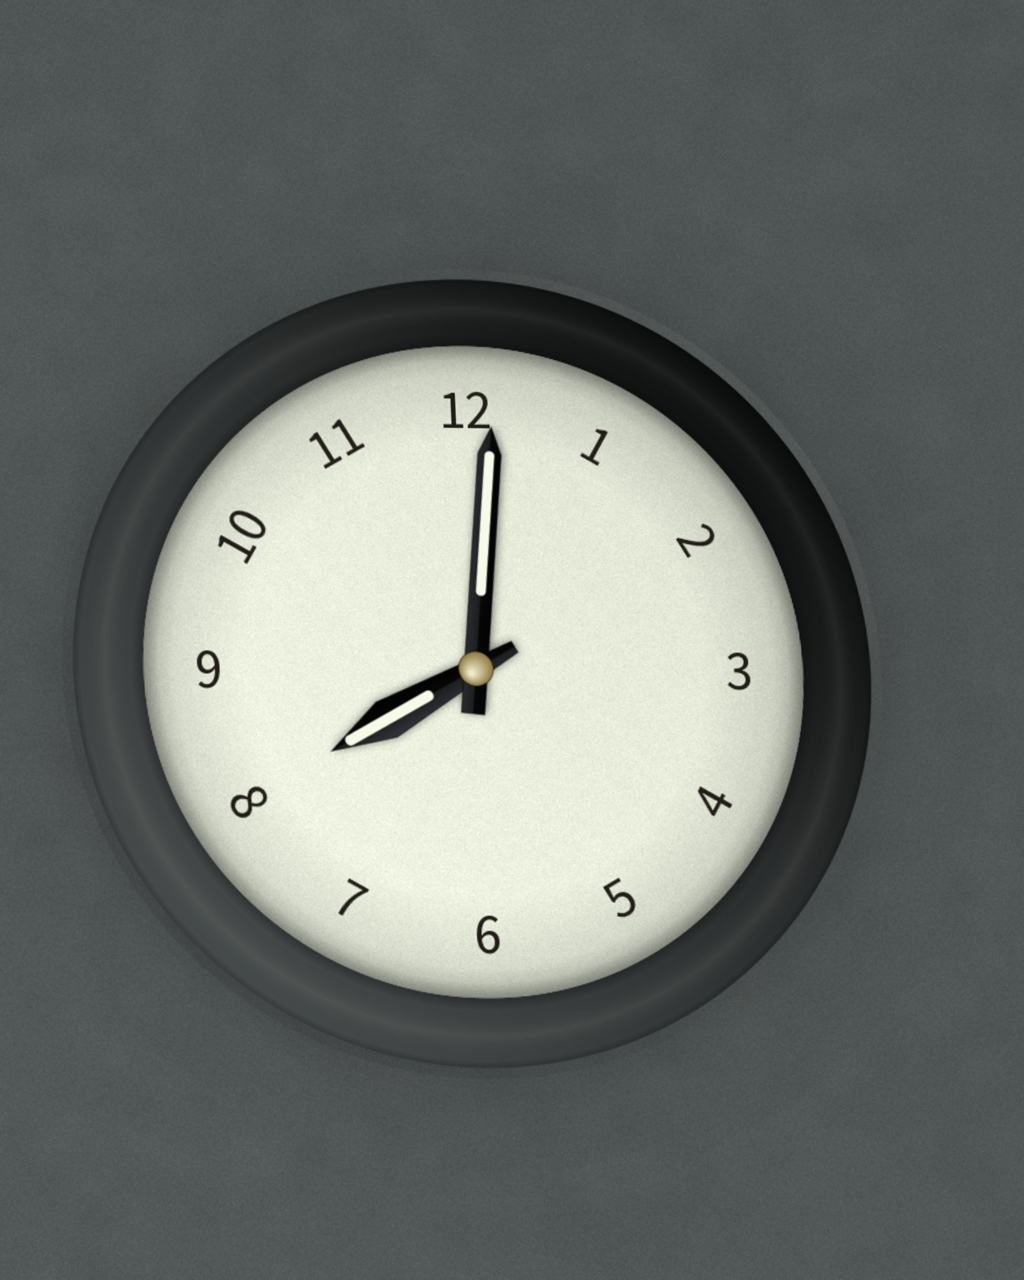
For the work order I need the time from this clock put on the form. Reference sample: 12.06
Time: 8.01
